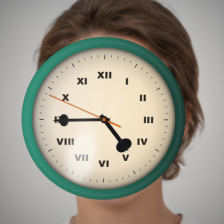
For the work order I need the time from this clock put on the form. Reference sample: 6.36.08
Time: 4.44.49
